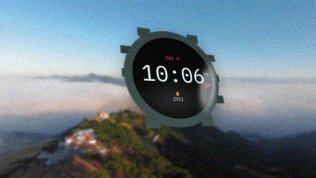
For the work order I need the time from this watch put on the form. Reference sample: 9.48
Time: 10.06
